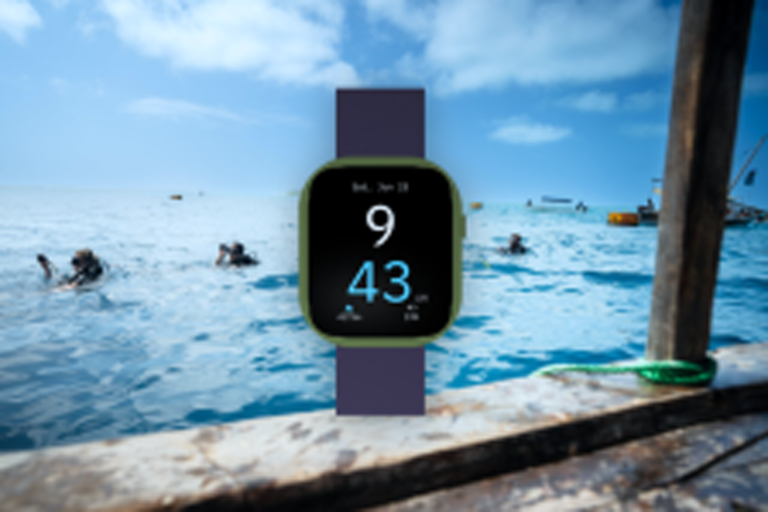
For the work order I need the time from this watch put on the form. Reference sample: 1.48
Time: 9.43
